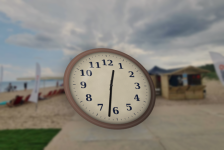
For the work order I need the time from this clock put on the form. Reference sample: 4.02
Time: 12.32
